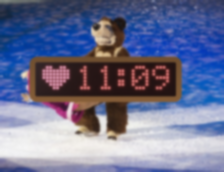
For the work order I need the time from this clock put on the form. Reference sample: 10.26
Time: 11.09
